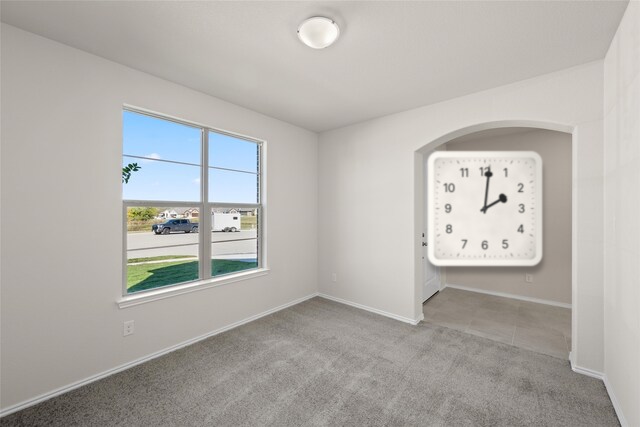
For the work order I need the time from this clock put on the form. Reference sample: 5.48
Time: 2.01
